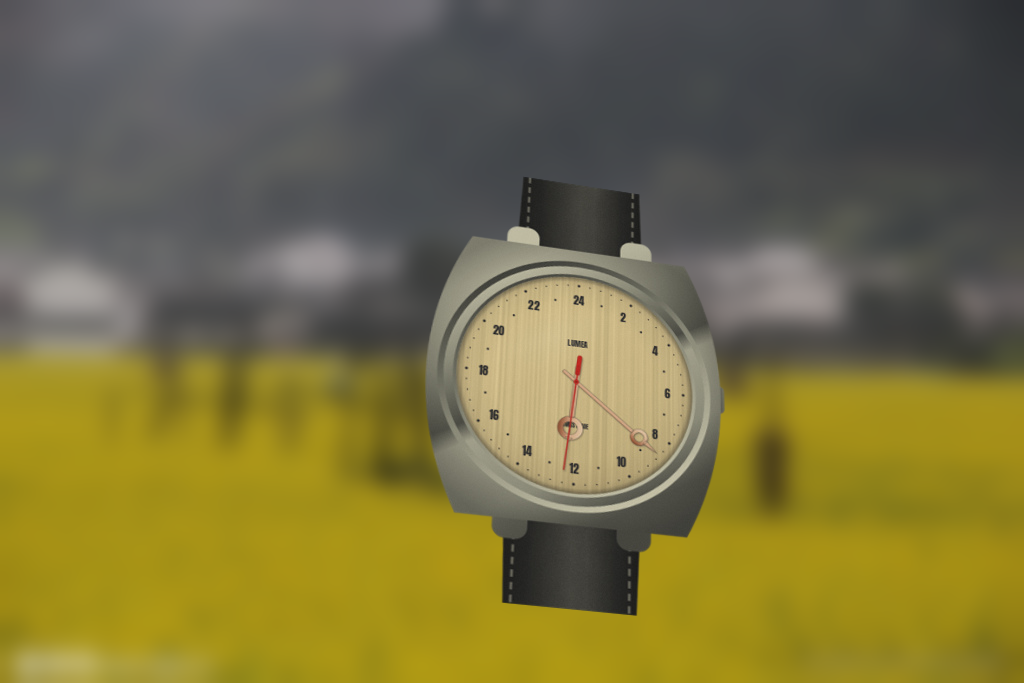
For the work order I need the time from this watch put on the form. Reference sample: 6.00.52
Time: 12.21.31
